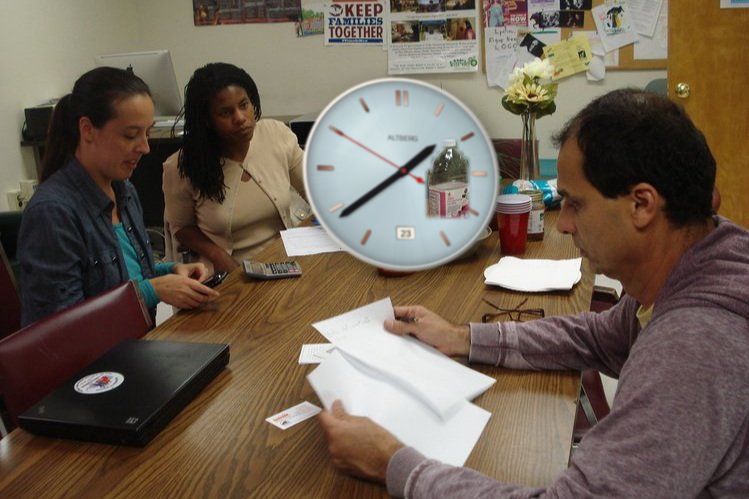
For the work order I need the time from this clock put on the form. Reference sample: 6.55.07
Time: 1.38.50
